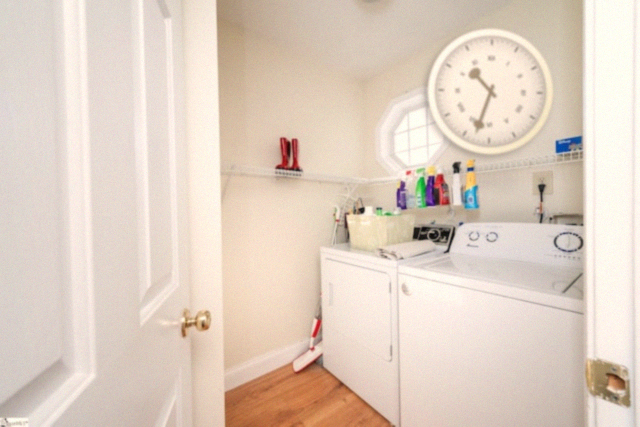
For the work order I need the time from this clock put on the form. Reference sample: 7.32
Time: 10.33
